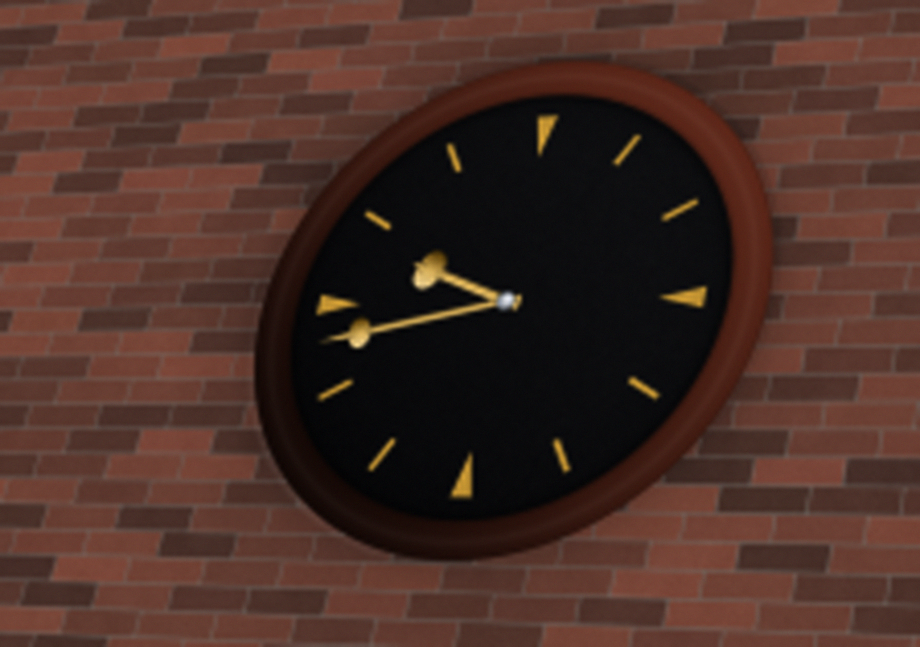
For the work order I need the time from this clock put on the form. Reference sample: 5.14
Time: 9.43
